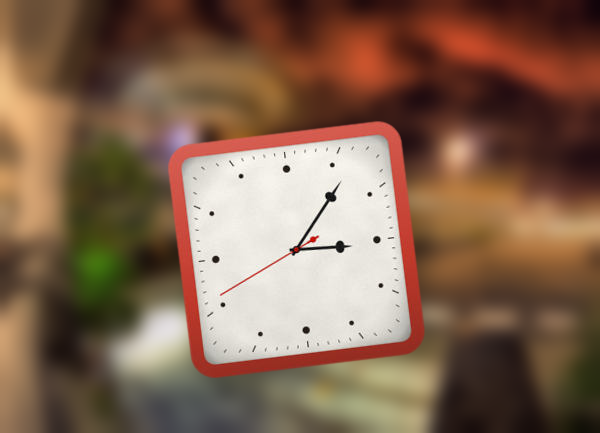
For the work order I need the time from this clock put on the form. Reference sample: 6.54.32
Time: 3.06.41
